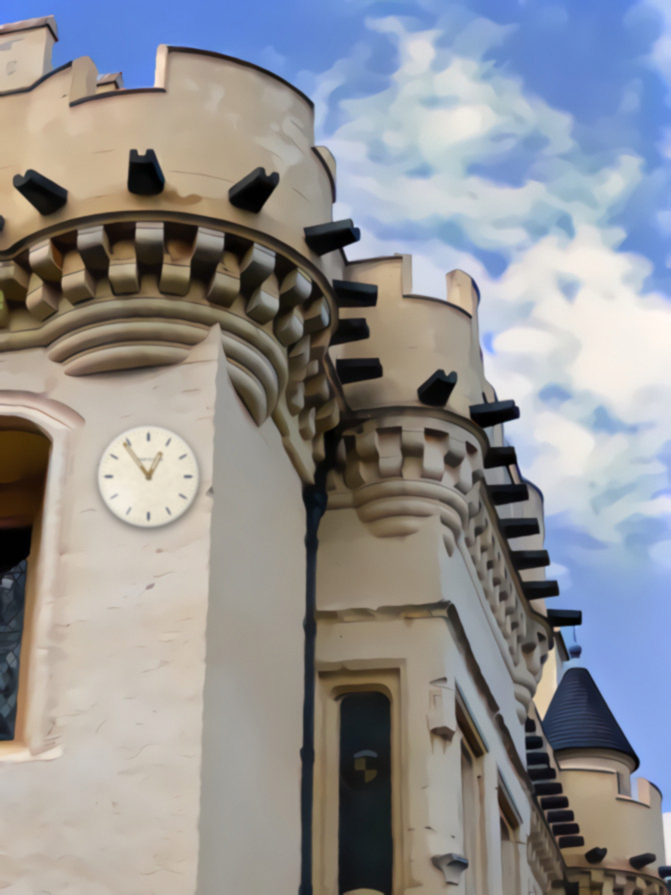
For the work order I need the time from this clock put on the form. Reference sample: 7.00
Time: 12.54
